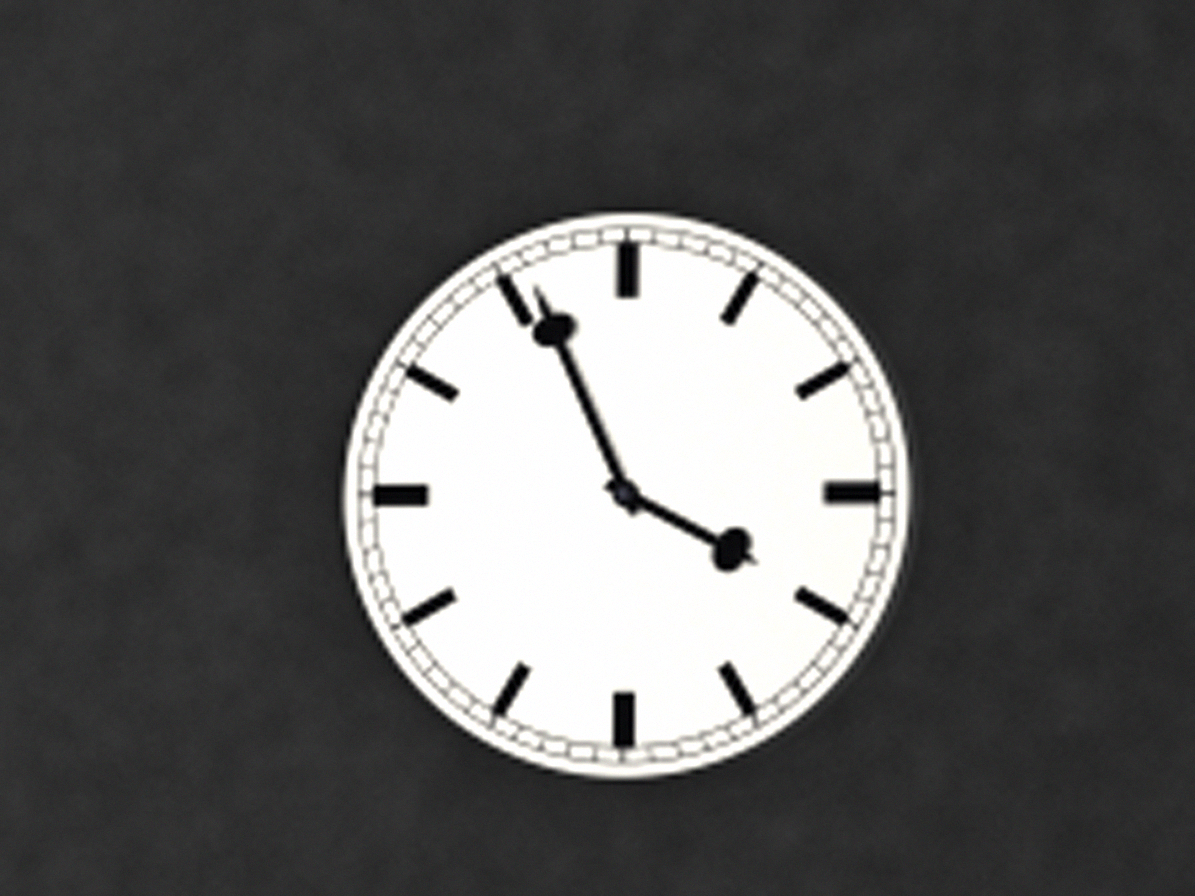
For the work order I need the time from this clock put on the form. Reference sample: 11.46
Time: 3.56
